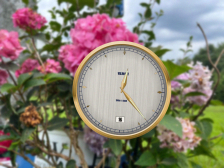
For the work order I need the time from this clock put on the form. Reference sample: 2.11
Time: 12.23
